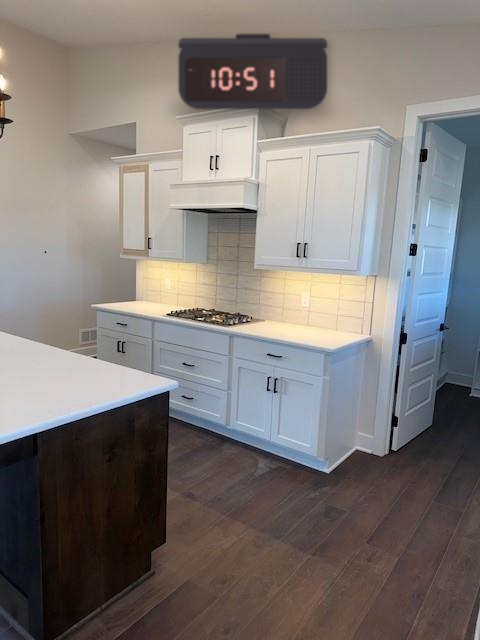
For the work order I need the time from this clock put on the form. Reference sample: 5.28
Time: 10.51
